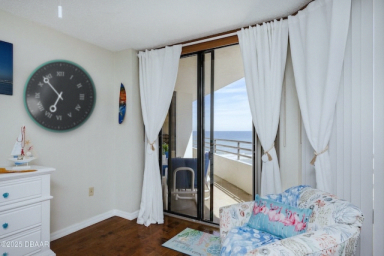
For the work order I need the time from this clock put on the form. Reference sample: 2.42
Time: 6.53
